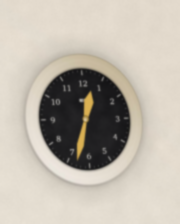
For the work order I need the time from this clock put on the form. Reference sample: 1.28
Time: 12.33
